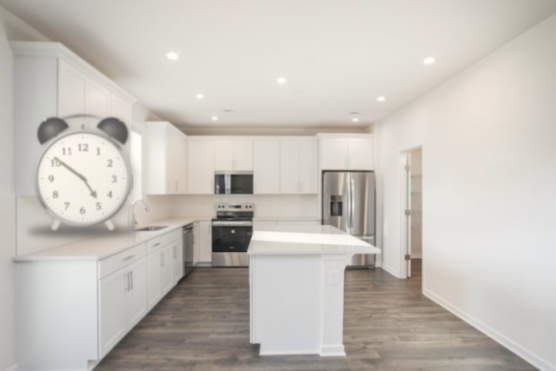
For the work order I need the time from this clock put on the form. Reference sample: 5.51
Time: 4.51
